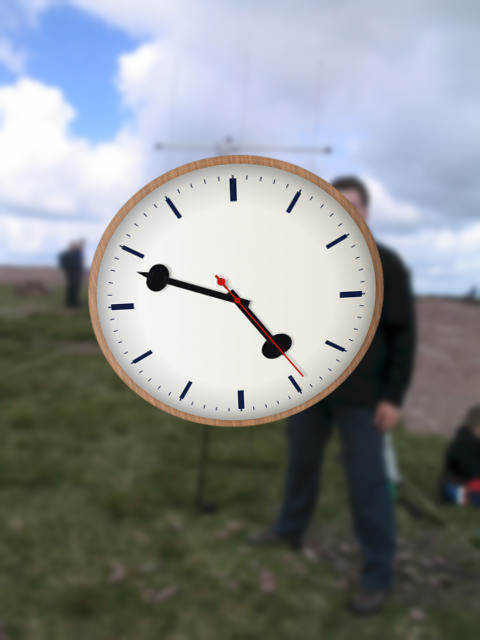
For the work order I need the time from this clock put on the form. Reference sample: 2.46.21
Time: 4.48.24
